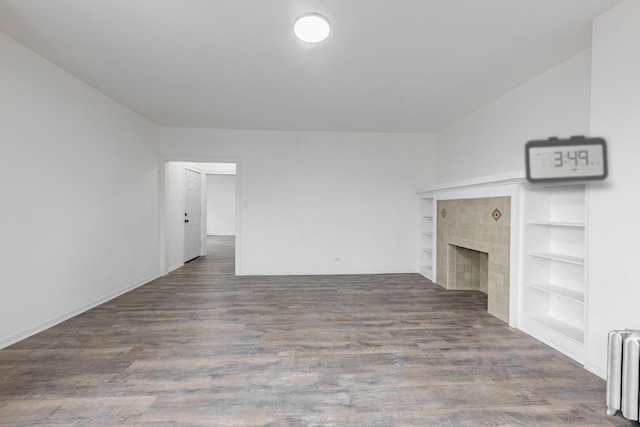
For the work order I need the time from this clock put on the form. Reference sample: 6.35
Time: 3.49
